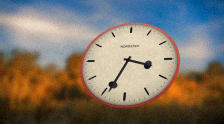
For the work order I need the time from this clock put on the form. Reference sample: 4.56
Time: 3.34
